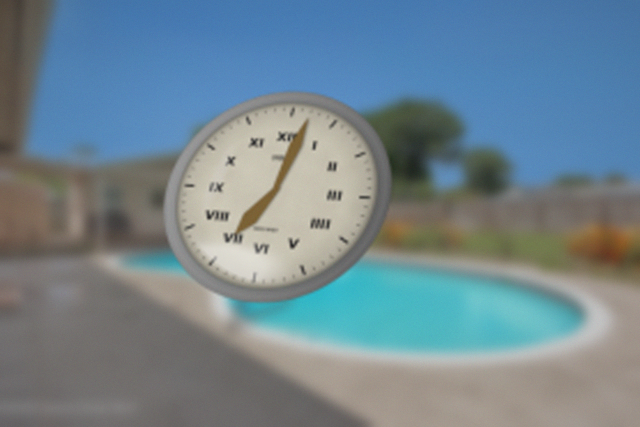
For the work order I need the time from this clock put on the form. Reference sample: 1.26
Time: 7.02
